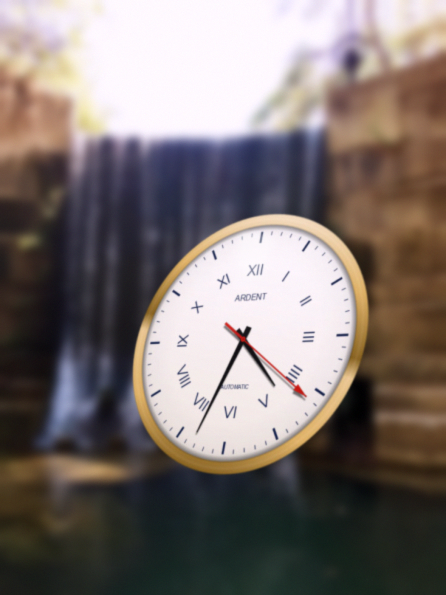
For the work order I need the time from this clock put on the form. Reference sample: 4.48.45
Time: 4.33.21
